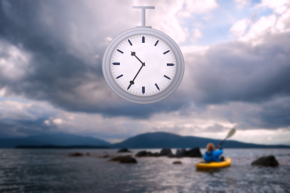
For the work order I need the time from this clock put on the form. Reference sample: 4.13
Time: 10.35
